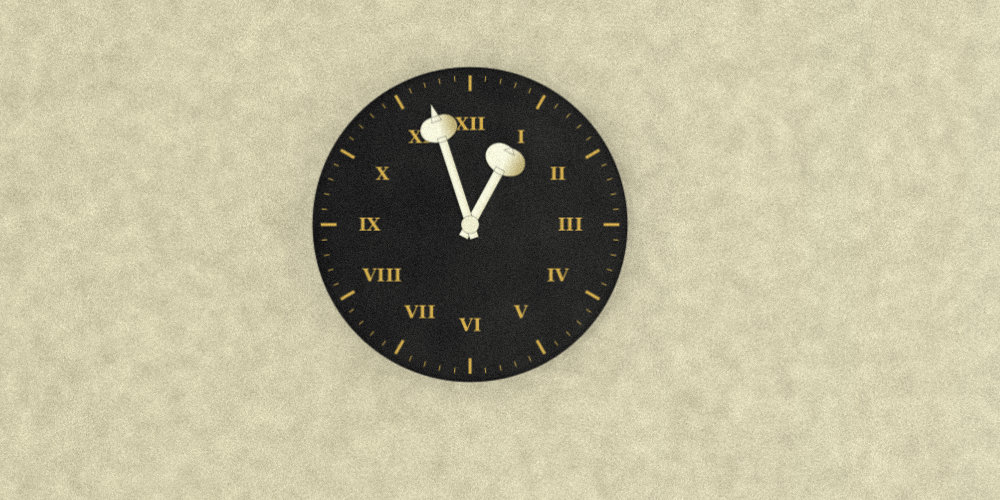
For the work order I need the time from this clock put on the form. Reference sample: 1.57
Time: 12.57
